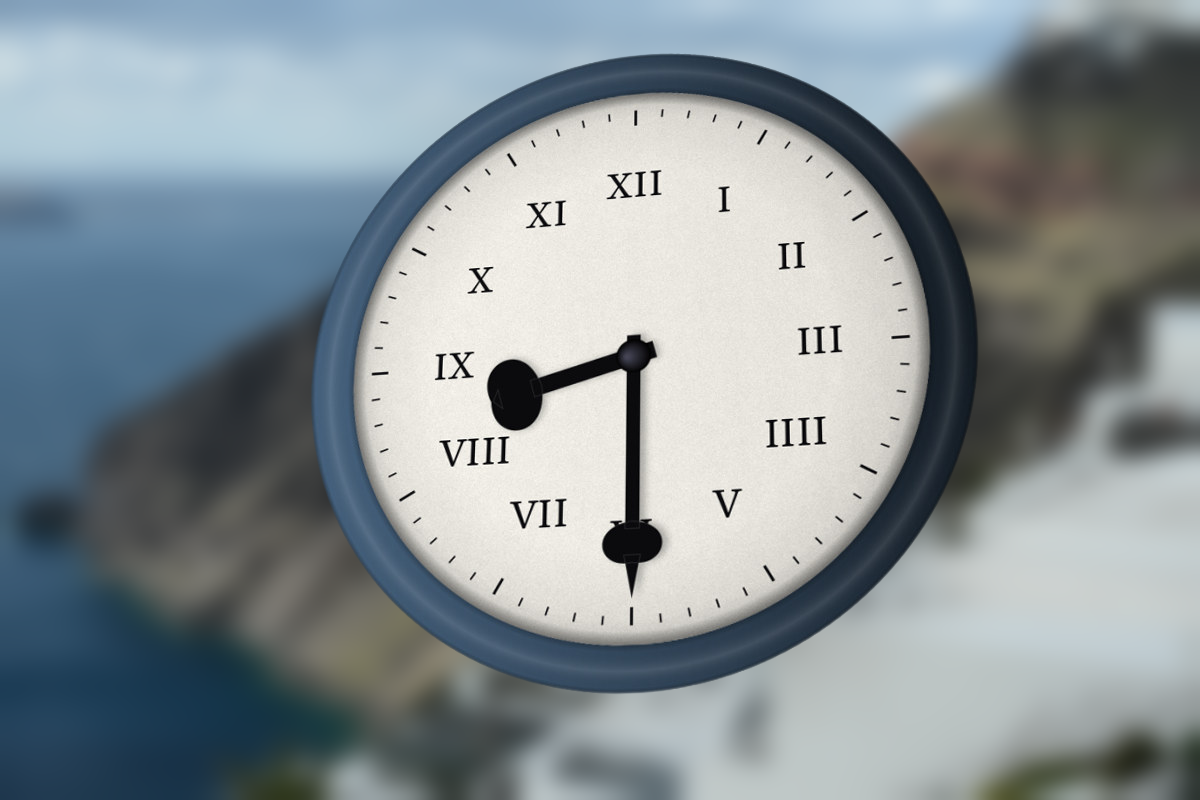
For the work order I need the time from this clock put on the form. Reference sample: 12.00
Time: 8.30
